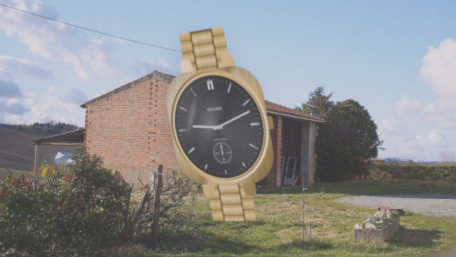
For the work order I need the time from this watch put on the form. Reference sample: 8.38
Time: 9.12
